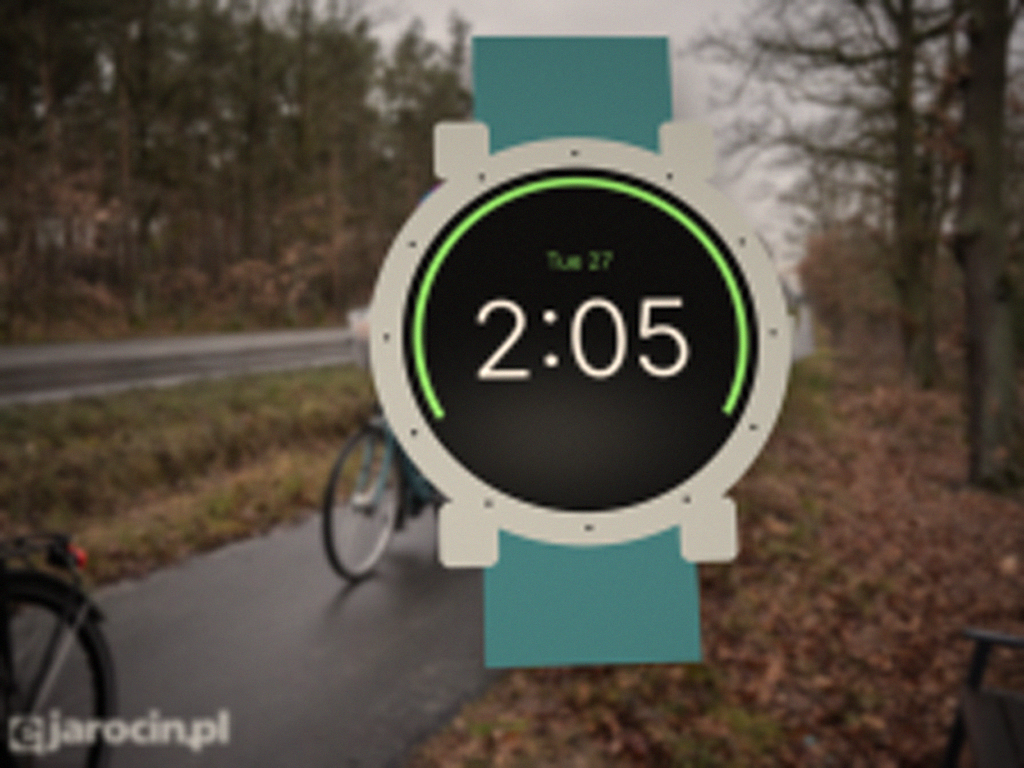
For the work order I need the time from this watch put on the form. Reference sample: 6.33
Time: 2.05
